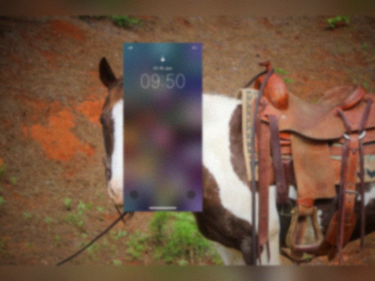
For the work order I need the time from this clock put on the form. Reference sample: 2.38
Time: 9.50
